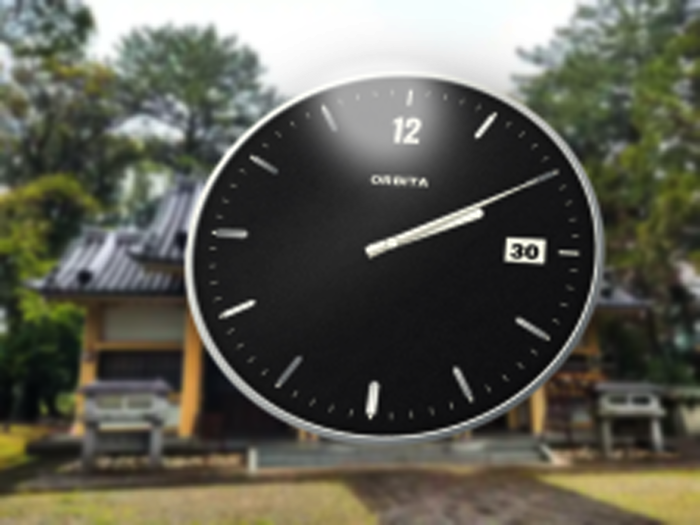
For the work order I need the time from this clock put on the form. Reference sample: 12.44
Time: 2.10
